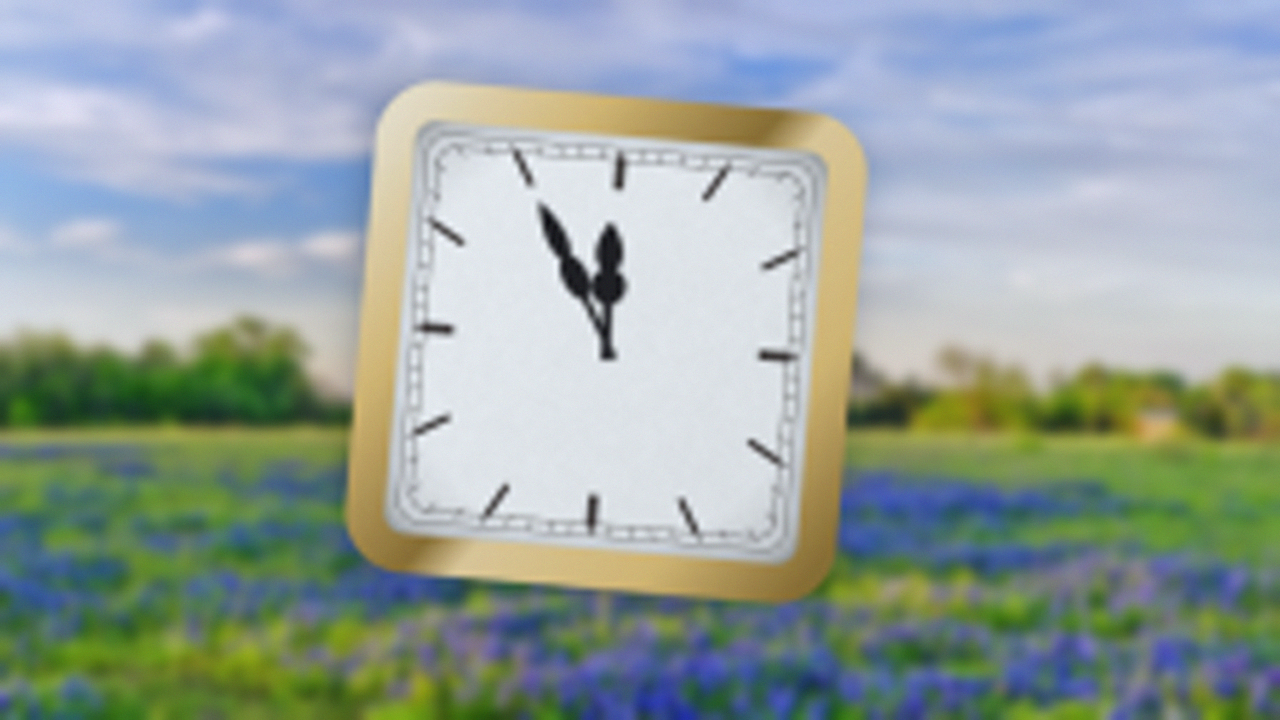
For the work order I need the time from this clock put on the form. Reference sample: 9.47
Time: 11.55
